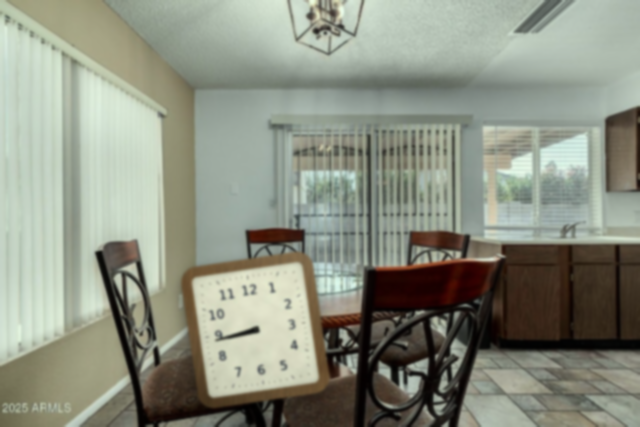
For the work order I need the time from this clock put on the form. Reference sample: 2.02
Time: 8.44
